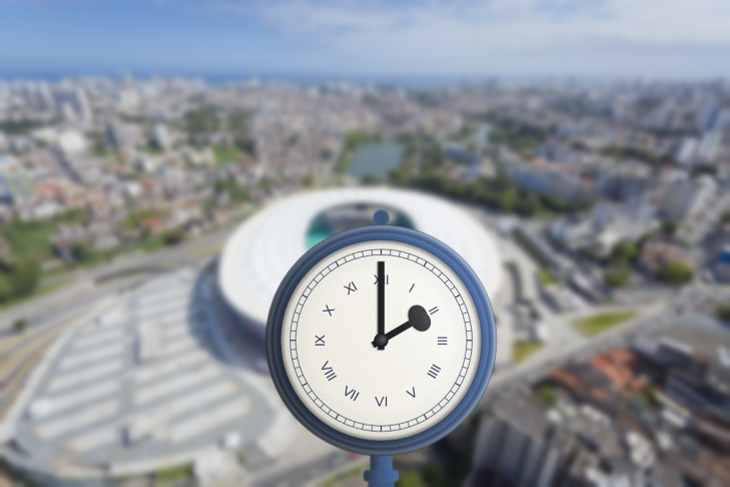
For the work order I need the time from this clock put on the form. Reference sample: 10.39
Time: 2.00
